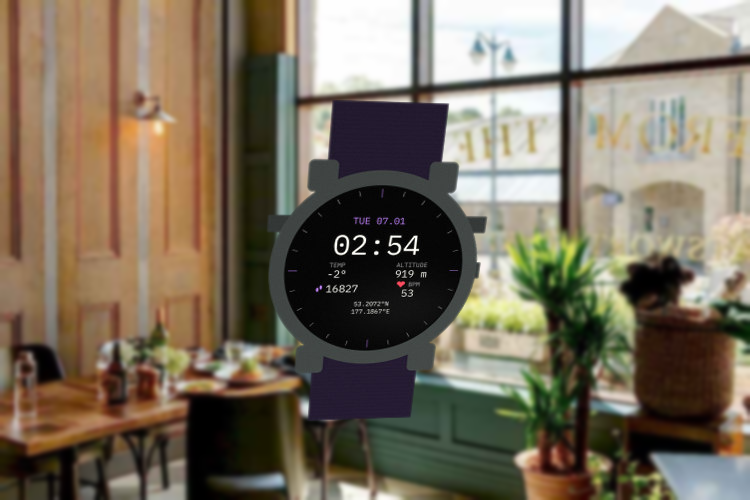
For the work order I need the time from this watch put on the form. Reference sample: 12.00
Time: 2.54
